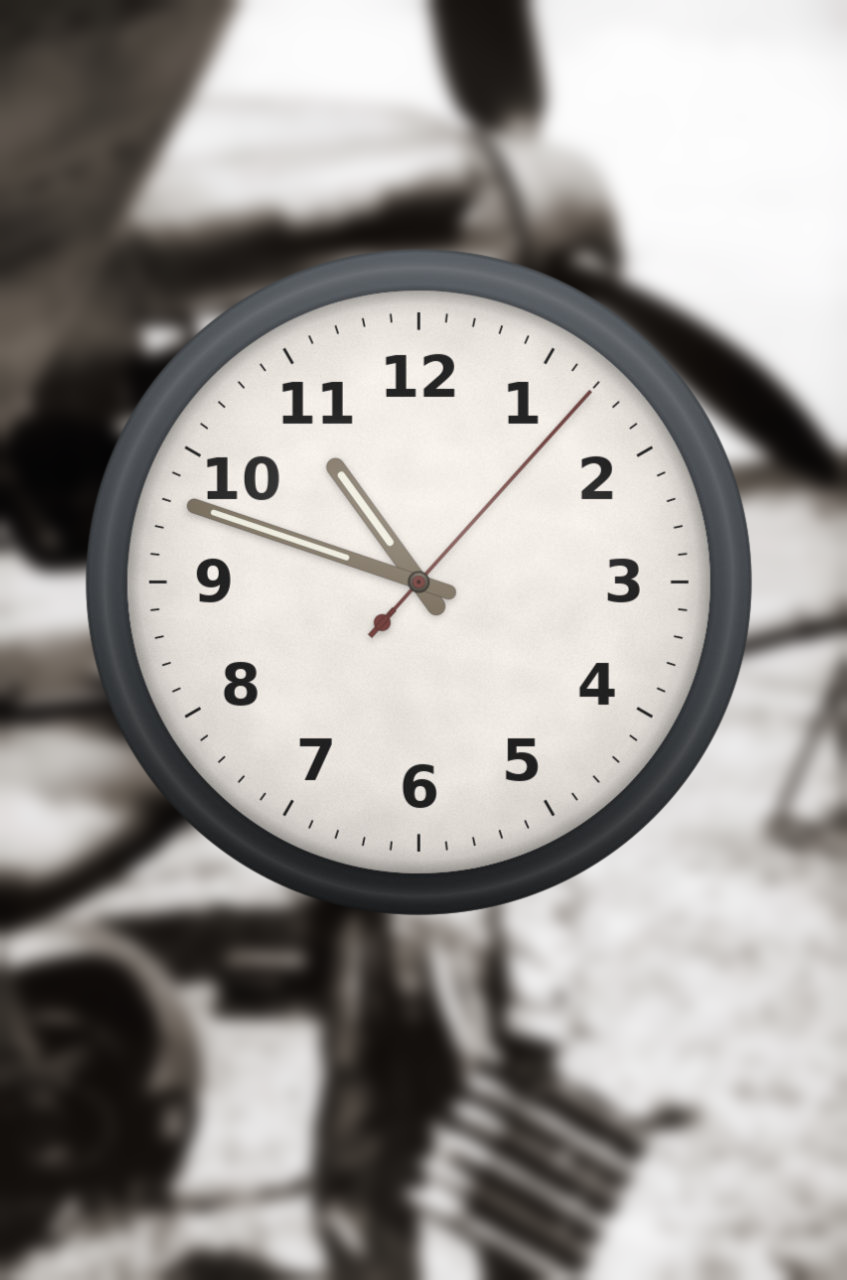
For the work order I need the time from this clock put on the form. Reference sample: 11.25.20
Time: 10.48.07
